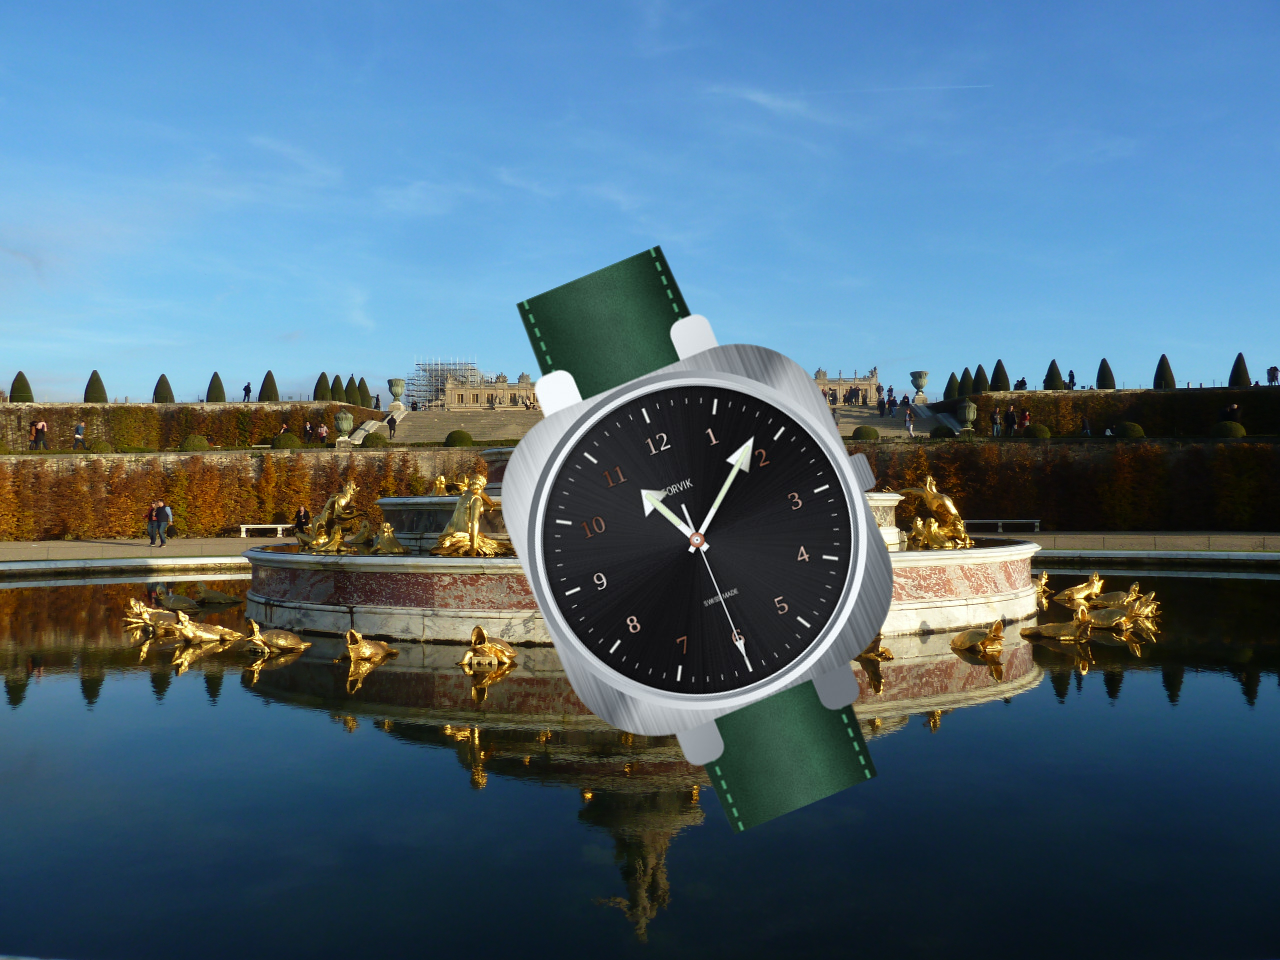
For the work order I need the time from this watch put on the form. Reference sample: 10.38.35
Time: 11.08.30
